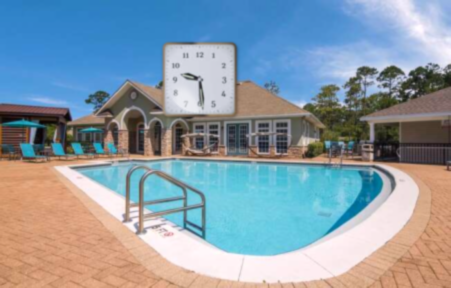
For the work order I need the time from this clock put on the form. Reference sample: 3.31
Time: 9.29
